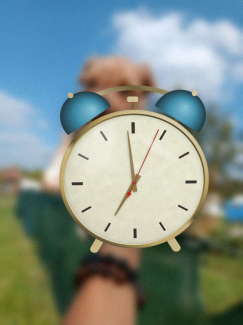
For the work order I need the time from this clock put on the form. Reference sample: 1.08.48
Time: 6.59.04
